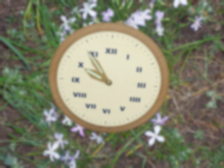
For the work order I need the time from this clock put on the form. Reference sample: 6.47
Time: 9.54
